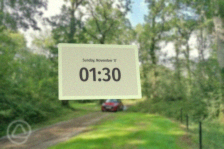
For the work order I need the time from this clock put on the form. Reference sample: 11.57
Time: 1.30
